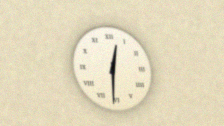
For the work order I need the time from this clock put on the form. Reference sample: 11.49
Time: 12.31
